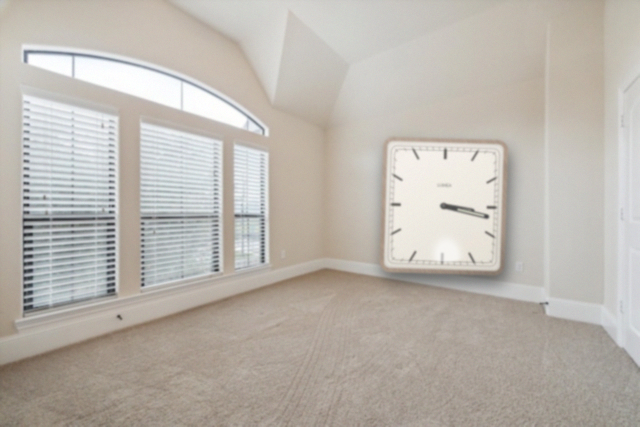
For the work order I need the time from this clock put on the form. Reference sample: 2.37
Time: 3.17
